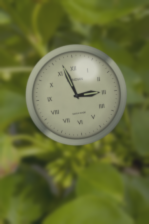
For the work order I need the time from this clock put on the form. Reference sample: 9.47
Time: 2.57
